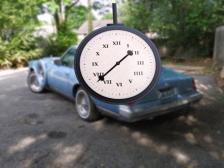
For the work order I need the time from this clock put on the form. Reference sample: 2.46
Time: 1.38
